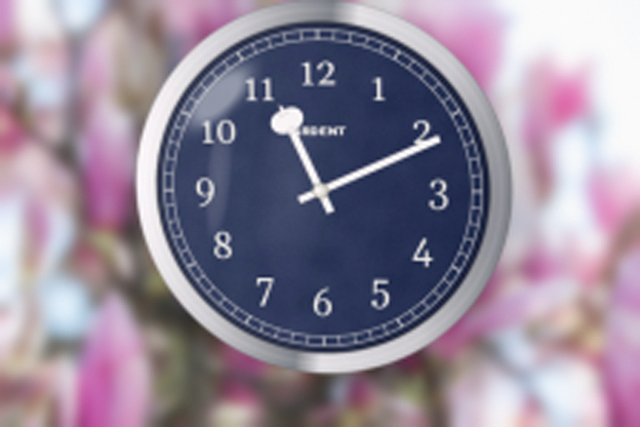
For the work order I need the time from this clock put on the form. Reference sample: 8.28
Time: 11.11
